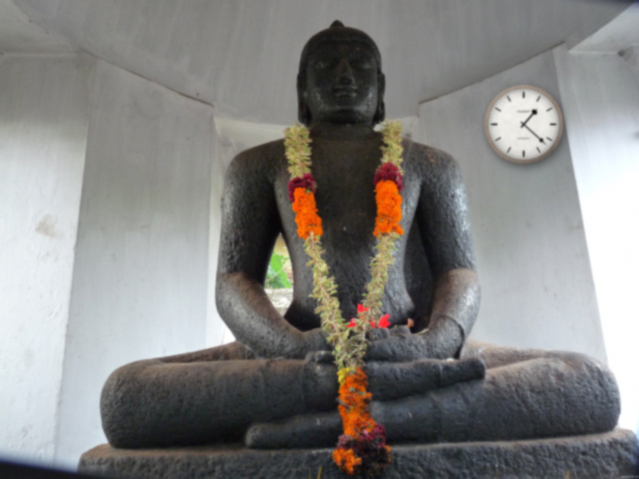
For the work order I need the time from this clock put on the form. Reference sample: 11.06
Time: 1.22
